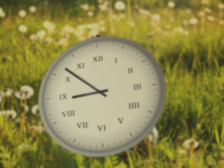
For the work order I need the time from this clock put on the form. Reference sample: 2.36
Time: 8.52
